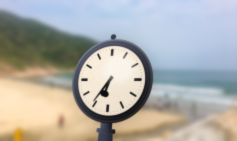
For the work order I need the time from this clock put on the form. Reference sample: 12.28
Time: 6.36
